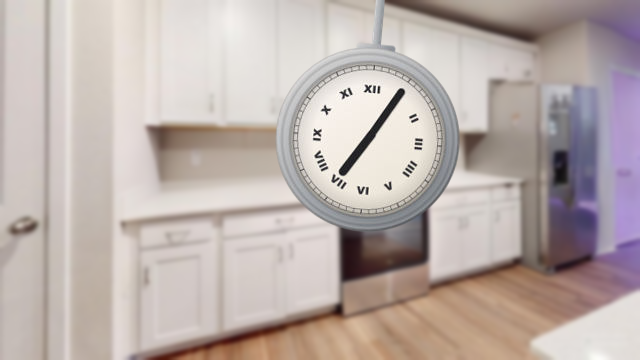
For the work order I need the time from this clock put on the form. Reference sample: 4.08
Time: 7.05
